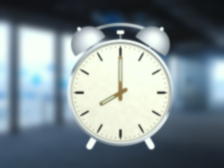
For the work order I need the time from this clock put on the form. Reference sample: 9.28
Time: 8.00
